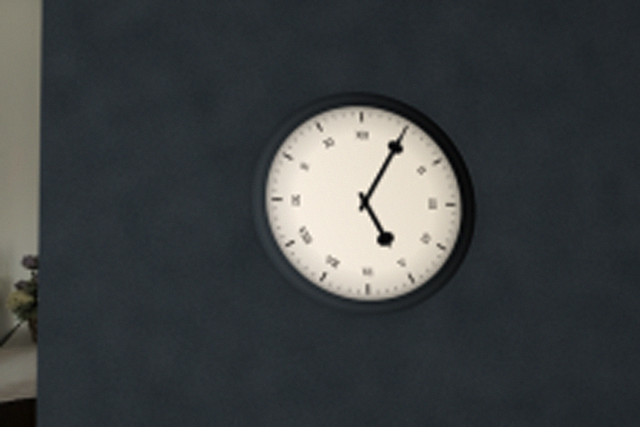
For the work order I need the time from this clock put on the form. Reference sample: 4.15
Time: 5.05
